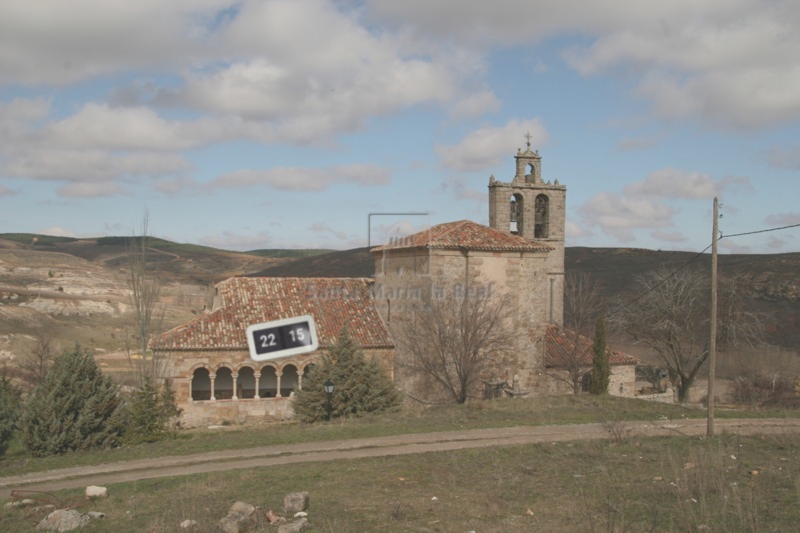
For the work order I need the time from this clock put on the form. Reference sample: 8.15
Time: 22.15
